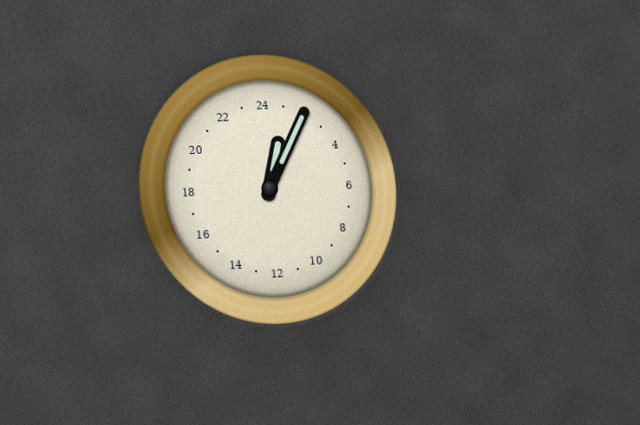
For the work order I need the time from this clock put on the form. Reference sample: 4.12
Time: 1.05
